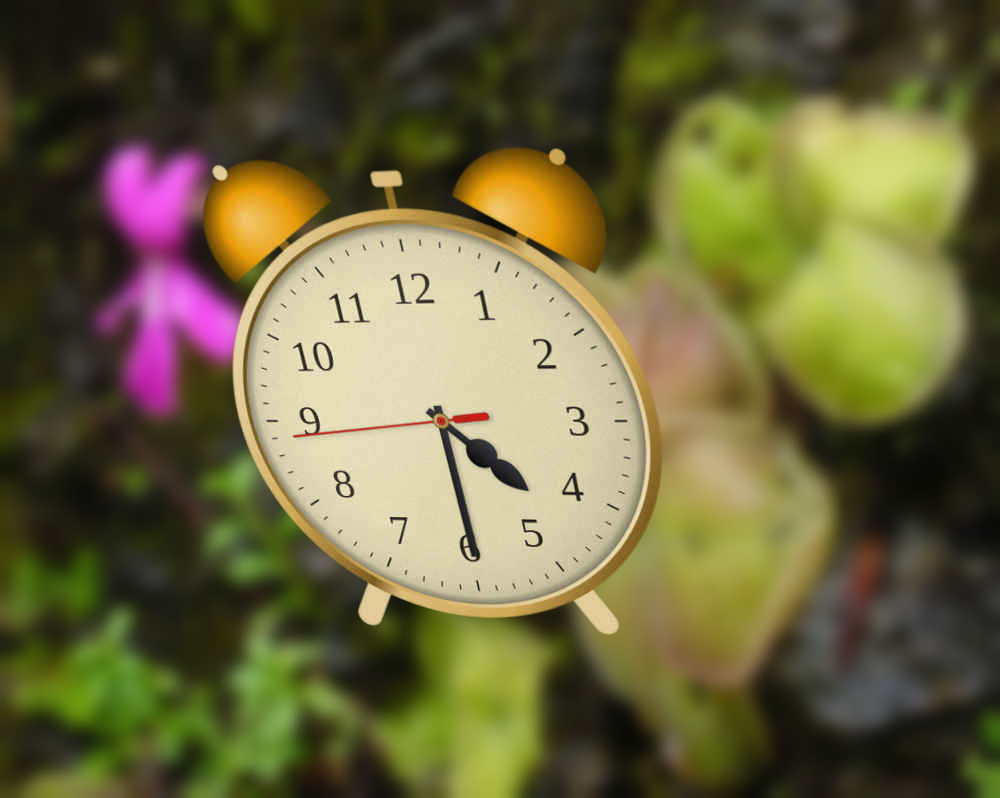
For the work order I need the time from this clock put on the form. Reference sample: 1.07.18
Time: 4.29.44
